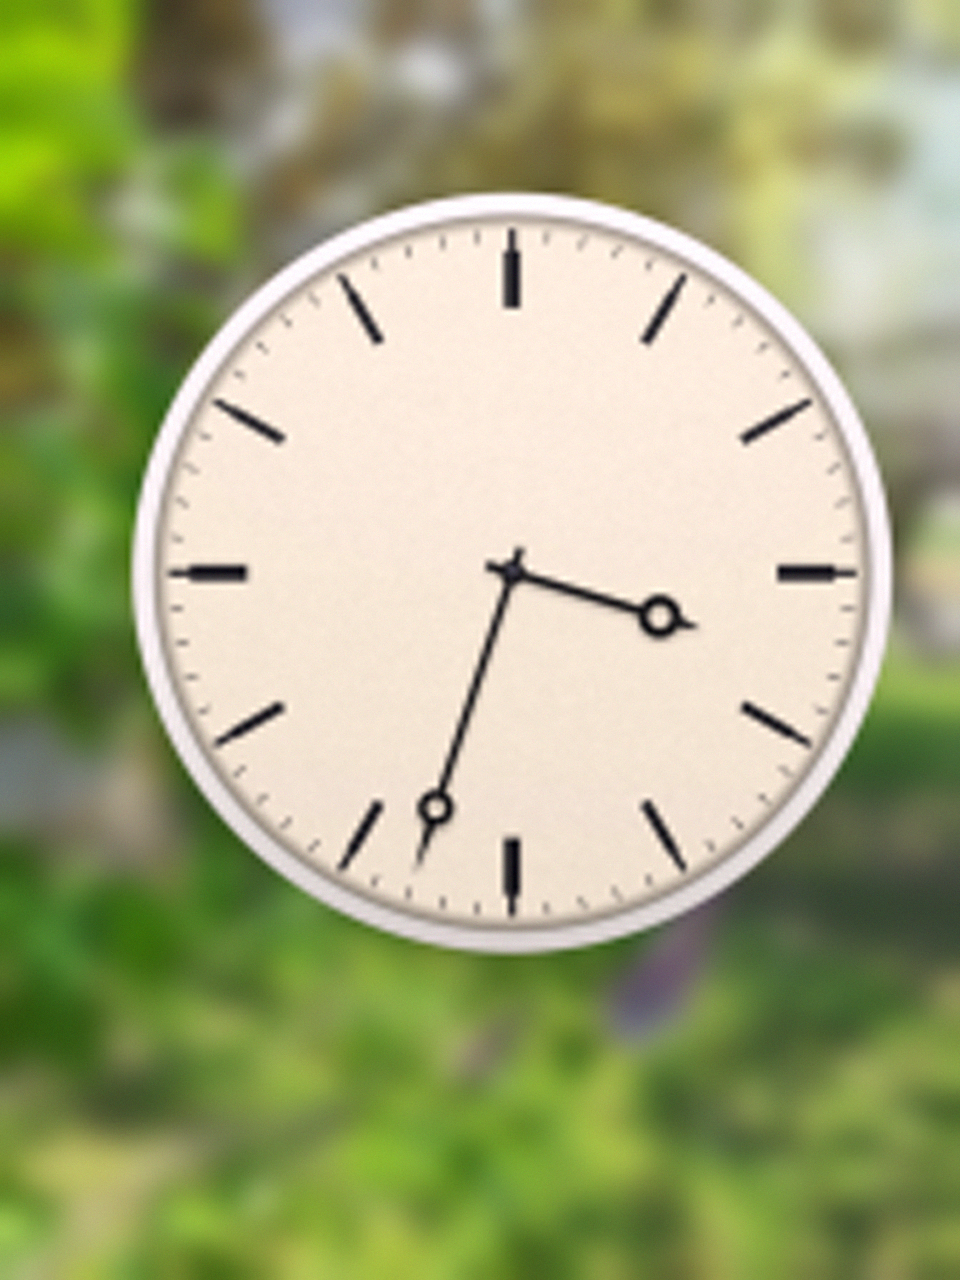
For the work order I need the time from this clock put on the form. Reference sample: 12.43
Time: 3.33
